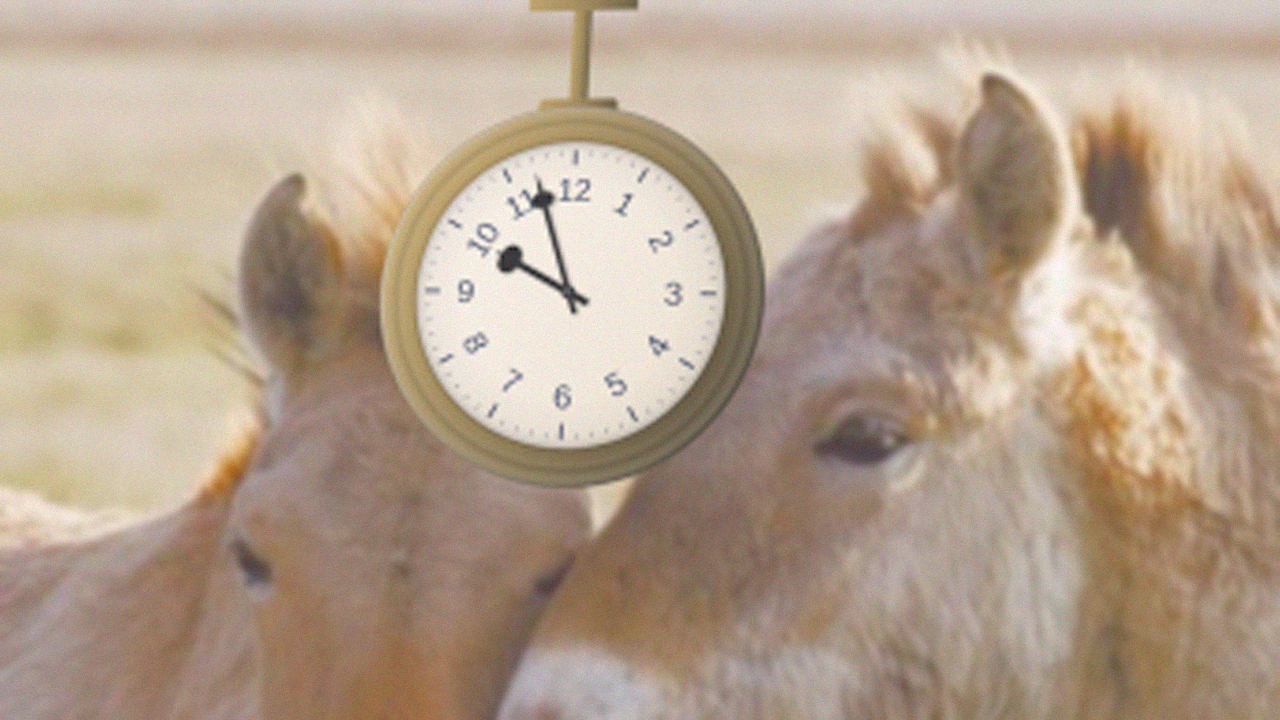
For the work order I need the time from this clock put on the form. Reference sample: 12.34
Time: 9.57
